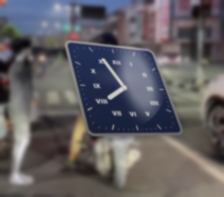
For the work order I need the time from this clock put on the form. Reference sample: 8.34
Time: 7.56
